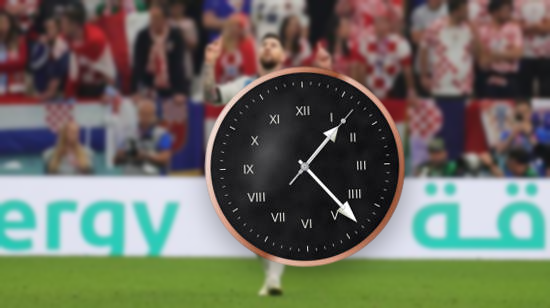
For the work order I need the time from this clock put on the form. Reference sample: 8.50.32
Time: 1.23.07
